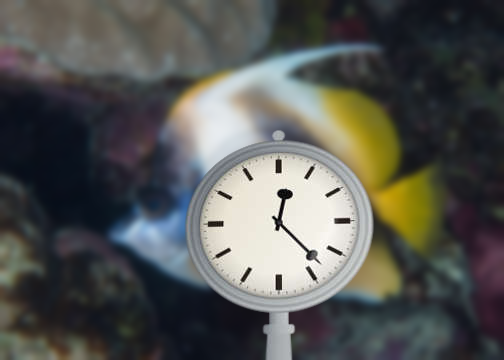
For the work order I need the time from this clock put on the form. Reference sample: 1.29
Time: 12.23
